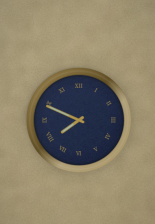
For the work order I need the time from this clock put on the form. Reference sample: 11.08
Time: 7.49
